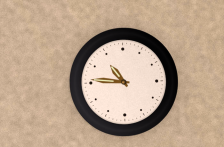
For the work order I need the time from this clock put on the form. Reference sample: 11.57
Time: 10.46
